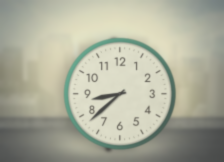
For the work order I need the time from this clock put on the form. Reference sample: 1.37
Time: 8.38
